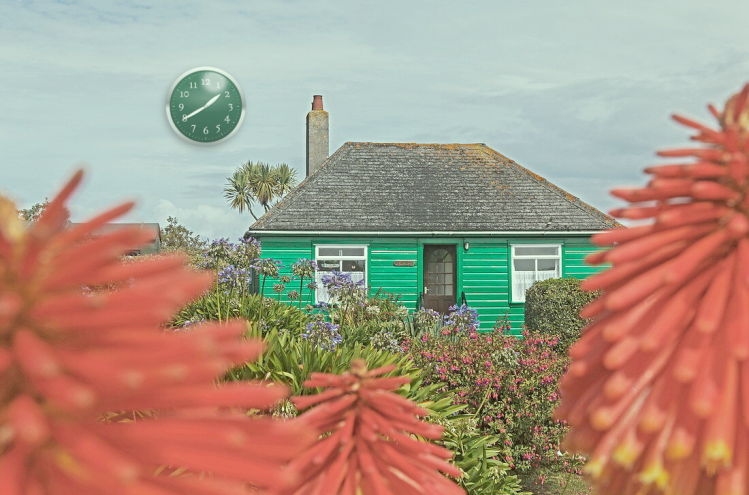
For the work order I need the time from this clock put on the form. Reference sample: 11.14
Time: 1.40
